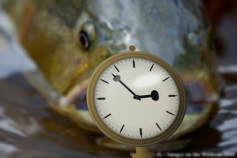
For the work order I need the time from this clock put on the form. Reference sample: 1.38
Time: 2.53
